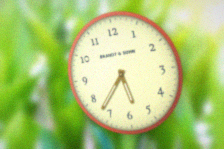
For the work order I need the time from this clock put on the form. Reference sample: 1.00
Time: 5.37
